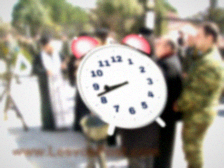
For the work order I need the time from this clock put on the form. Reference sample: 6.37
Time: 8.42
